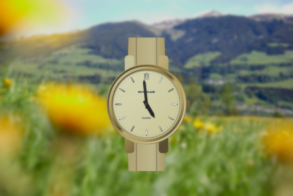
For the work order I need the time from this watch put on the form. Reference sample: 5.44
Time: 4.59
